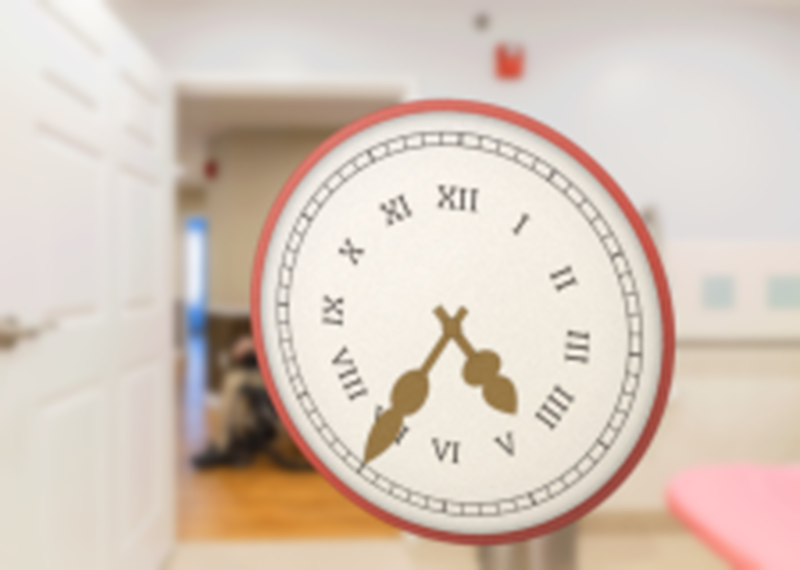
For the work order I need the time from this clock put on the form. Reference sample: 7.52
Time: 4.35
